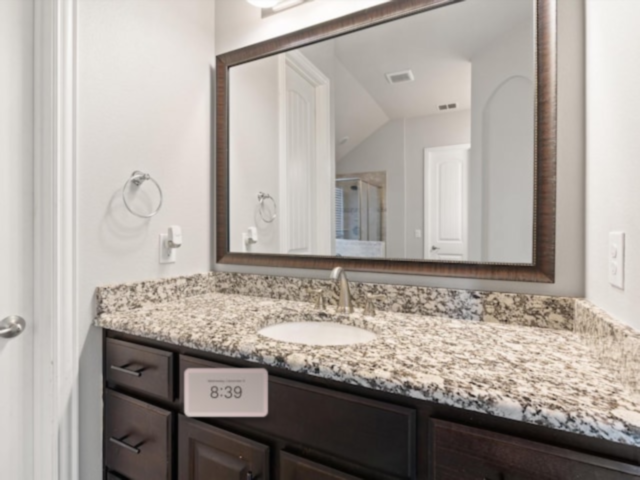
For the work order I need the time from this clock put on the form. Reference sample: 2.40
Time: 8.39
